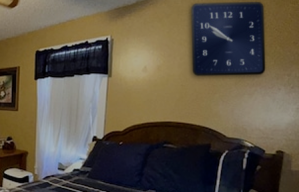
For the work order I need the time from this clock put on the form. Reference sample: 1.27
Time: 9.51
